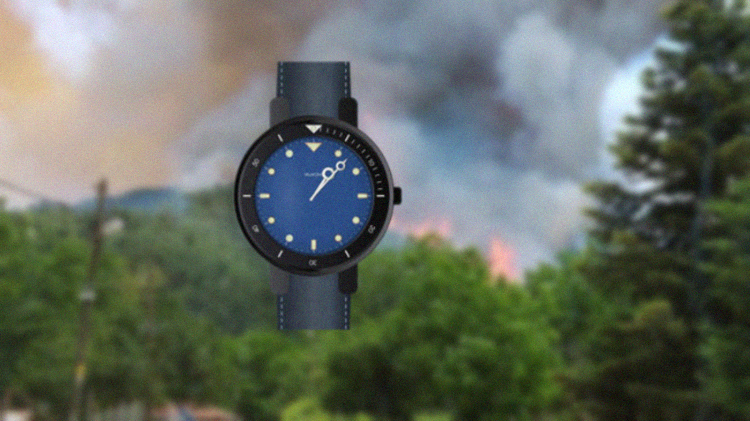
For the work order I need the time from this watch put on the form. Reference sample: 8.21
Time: 1.07
